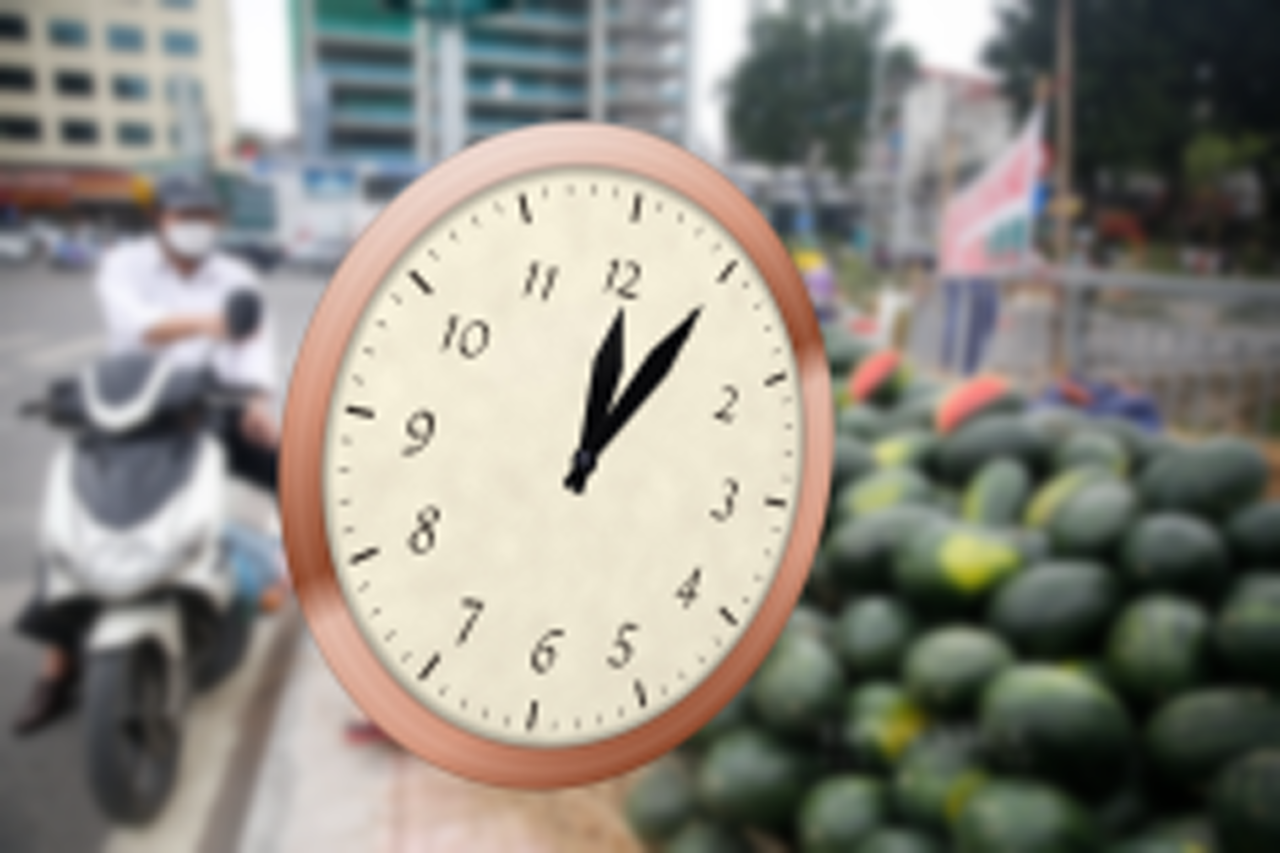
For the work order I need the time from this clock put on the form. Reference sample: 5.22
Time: 12.05
